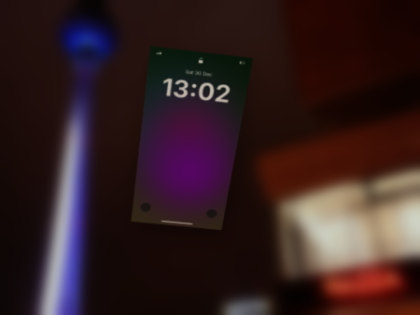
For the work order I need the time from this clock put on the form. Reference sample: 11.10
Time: 13.02
